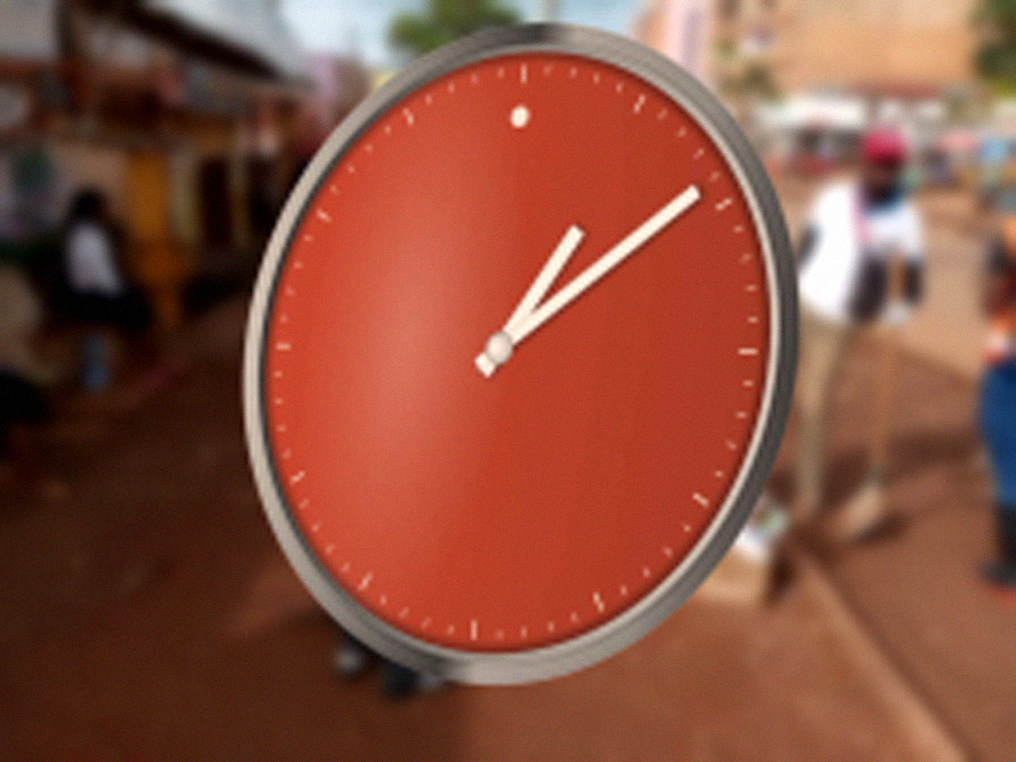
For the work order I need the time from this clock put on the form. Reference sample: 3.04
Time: 1.09
